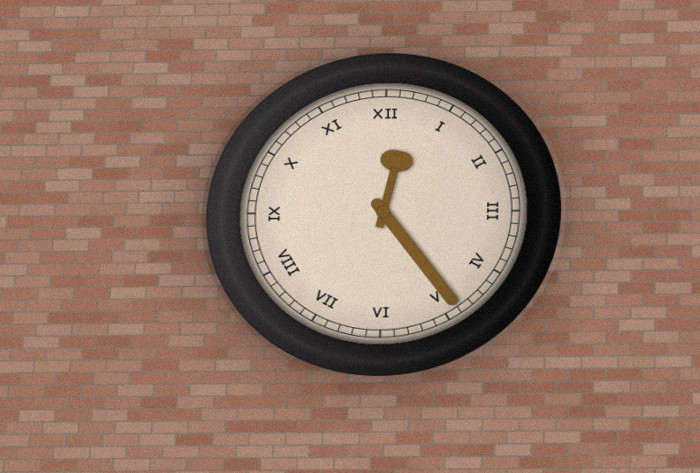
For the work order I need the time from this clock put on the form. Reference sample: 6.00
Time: 12.24
